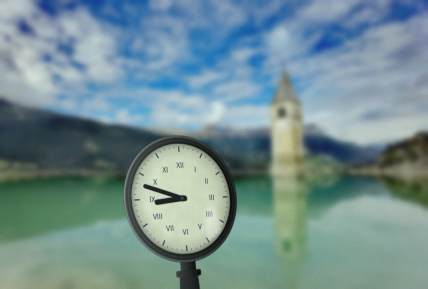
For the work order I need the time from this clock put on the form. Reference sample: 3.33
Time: 8.48
